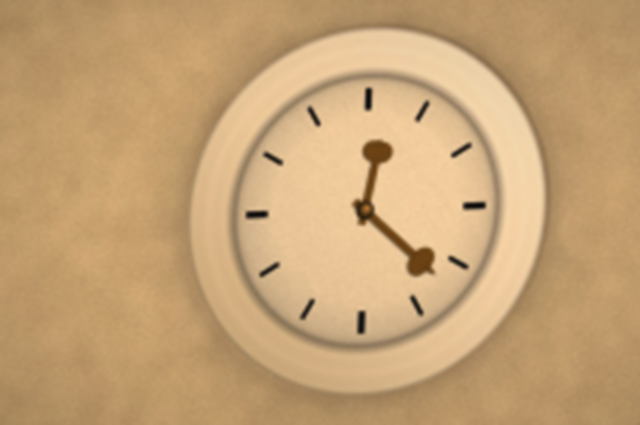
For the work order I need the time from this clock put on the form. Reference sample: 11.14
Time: 12.22
